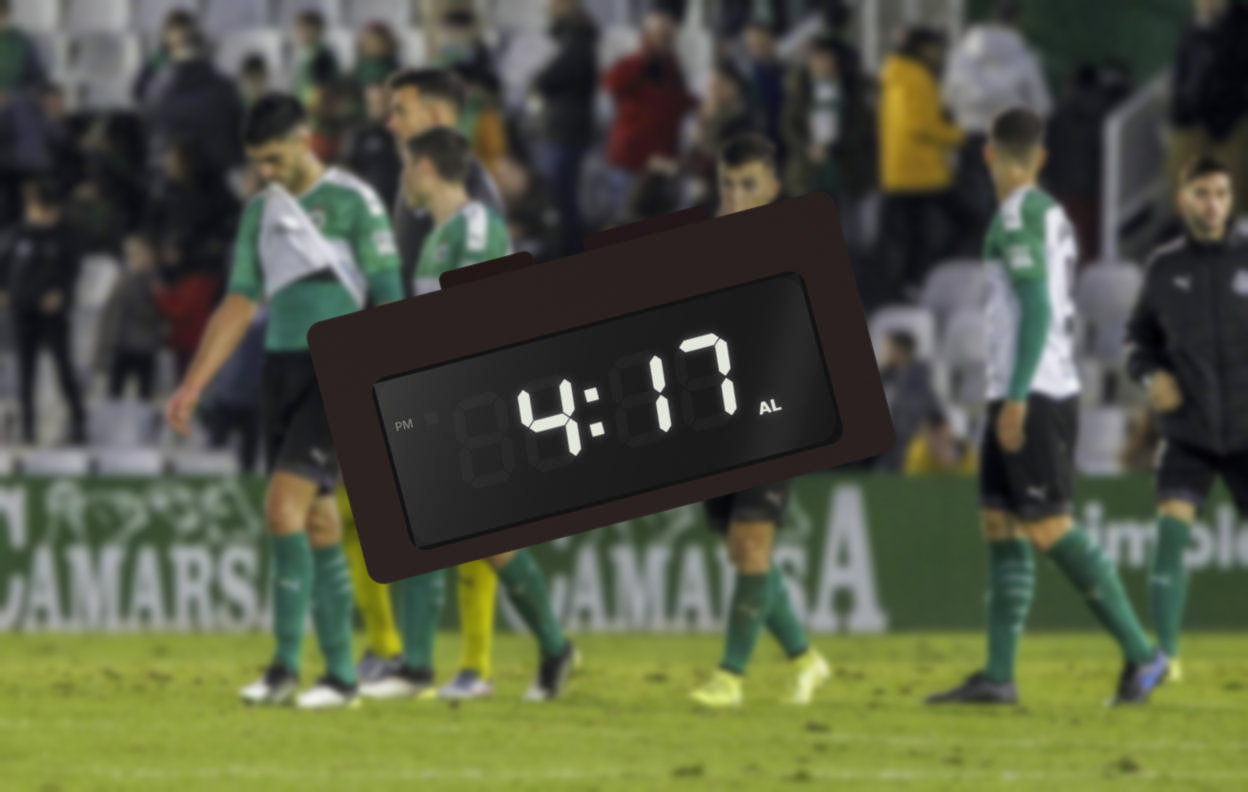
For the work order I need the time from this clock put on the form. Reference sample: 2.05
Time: 4.17
